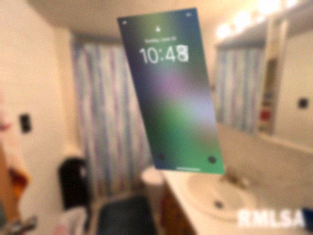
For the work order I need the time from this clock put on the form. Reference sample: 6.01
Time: 10.48
